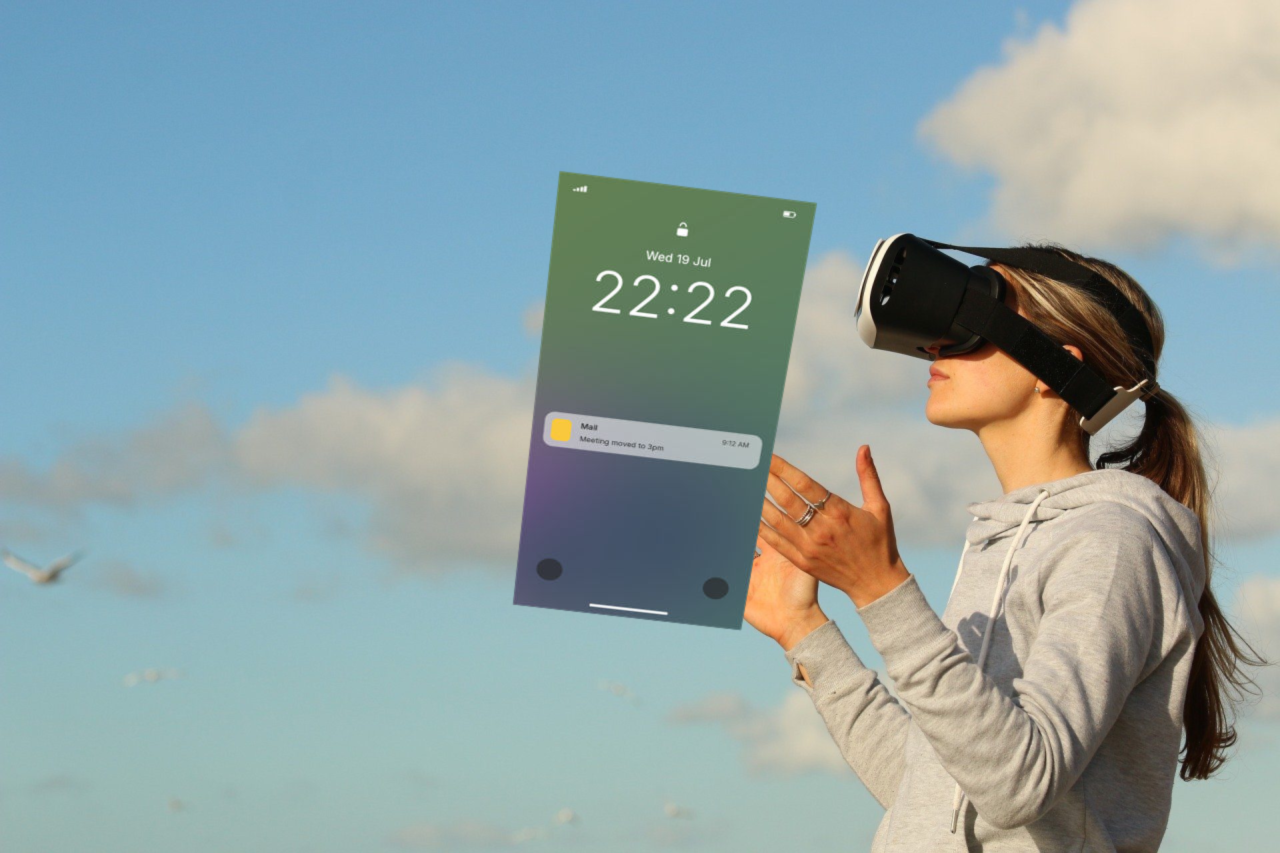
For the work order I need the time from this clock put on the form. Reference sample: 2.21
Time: 22.22
